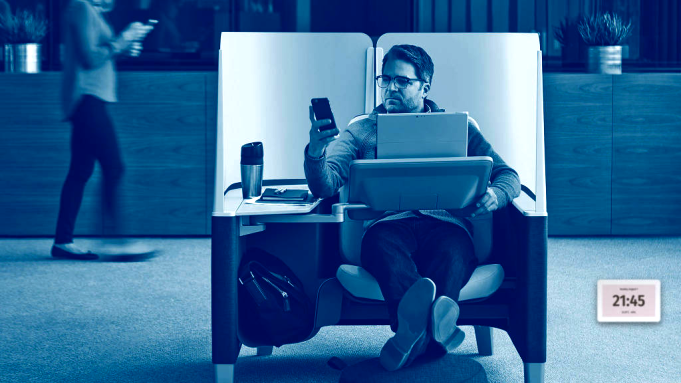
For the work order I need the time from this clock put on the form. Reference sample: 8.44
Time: 21.45
